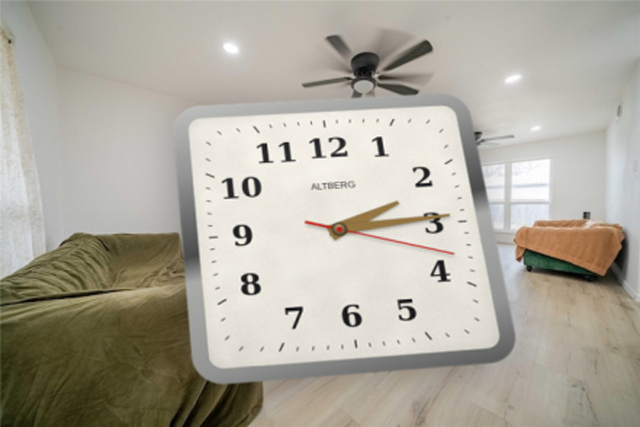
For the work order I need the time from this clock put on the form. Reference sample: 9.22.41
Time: 2.14.18
